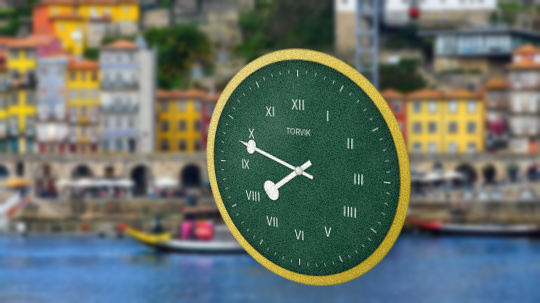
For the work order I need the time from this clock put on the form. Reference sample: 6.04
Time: 7.48
